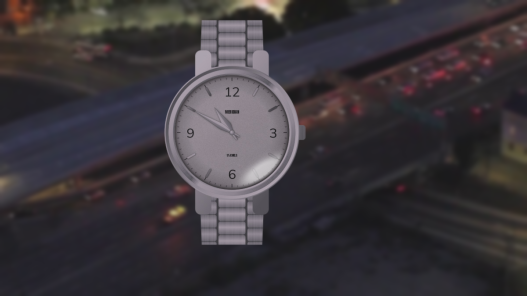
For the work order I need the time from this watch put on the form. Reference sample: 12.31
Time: 10.50
